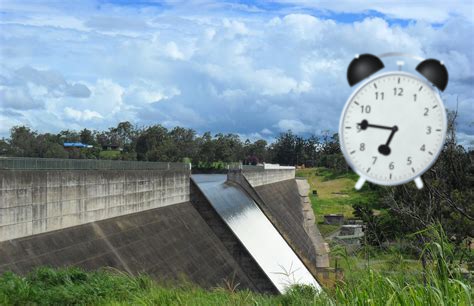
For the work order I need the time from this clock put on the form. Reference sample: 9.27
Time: 6.46
